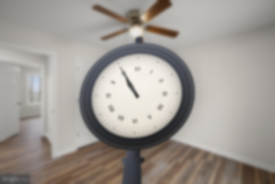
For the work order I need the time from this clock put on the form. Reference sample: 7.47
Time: 10.55
